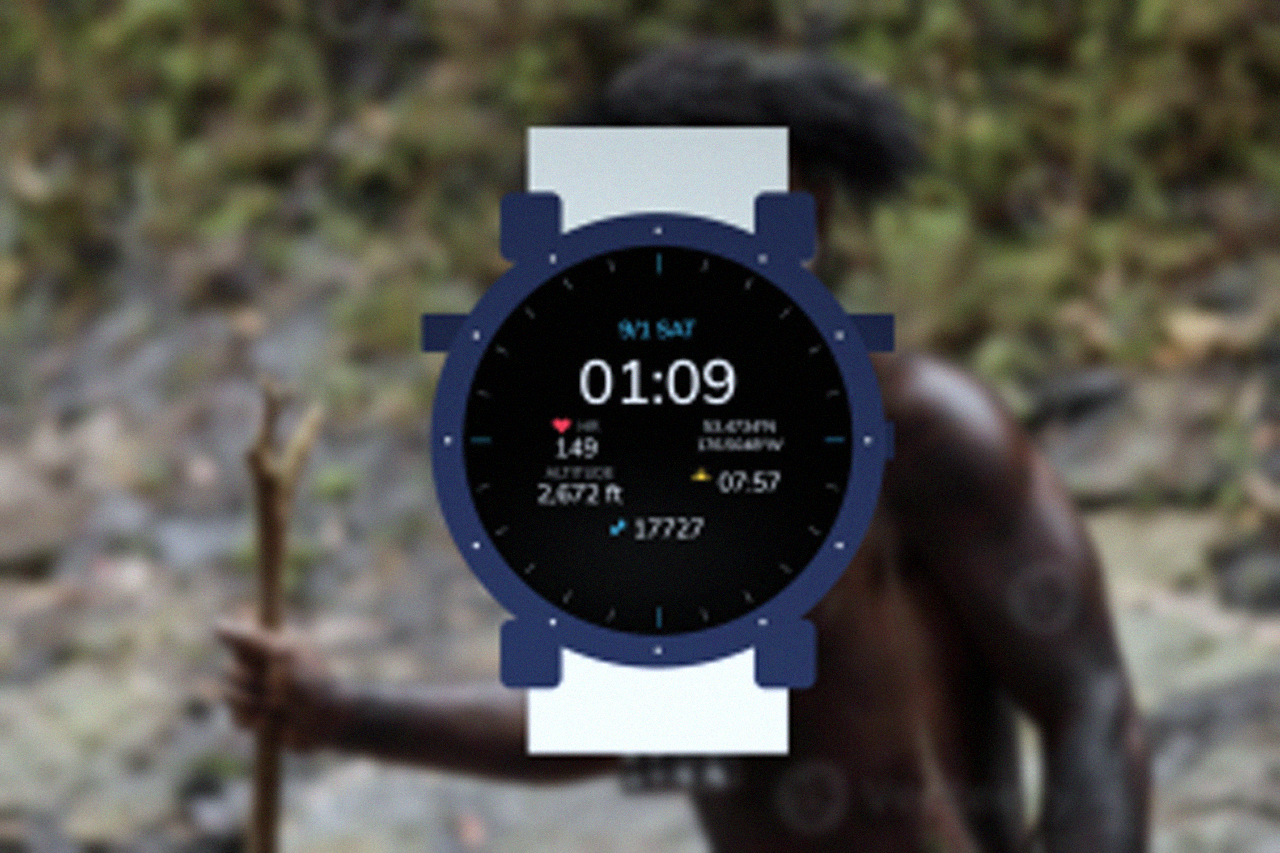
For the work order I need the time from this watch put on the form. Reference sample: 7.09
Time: 1.09
